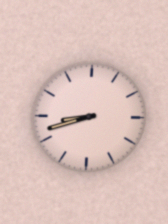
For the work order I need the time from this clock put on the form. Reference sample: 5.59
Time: 8.42
